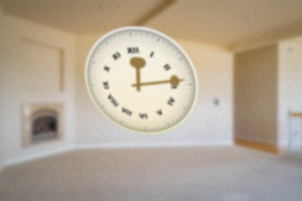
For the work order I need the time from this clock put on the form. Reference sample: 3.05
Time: 12.14
